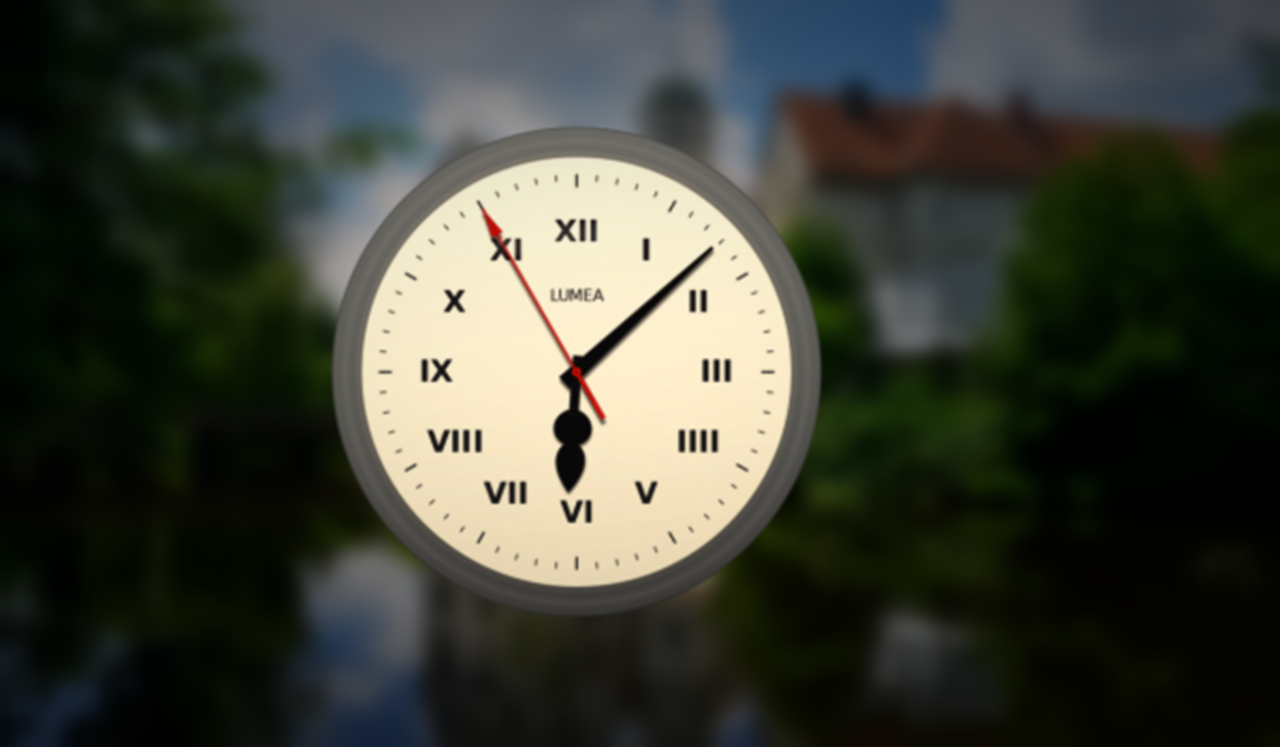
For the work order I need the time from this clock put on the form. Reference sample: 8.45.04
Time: 6.07.55
